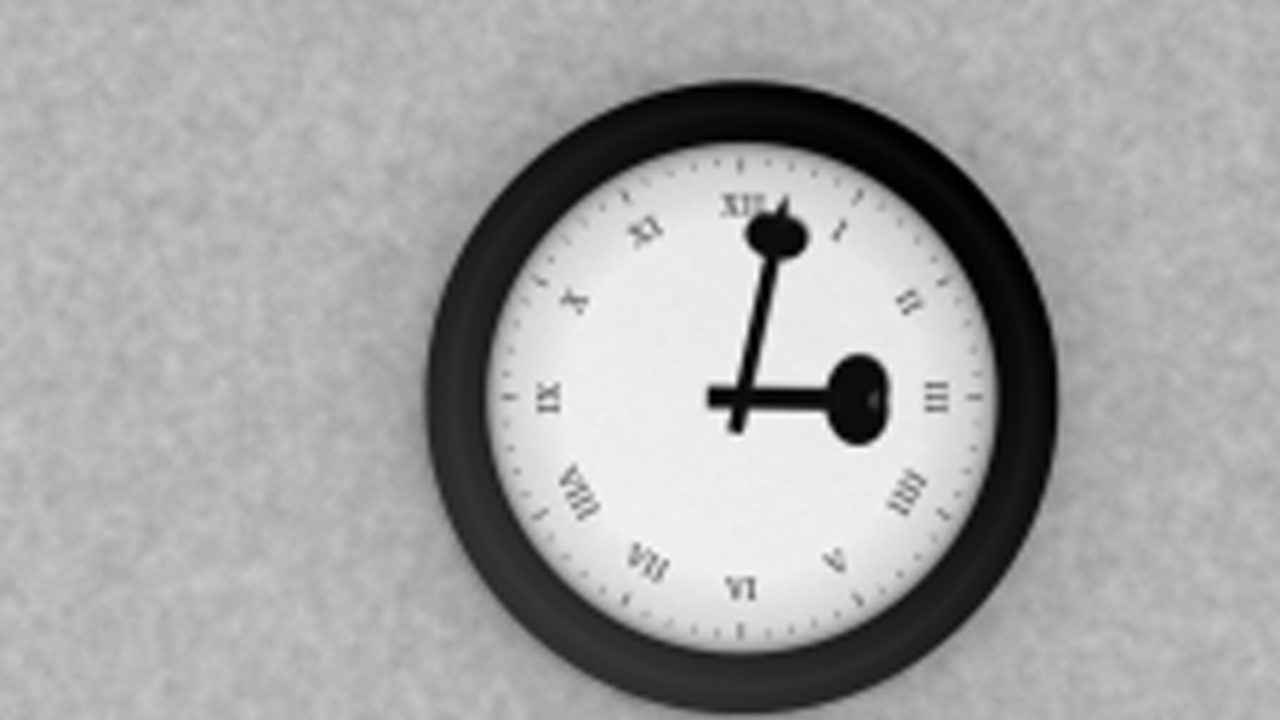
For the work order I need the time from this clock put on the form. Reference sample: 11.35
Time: 3.02
